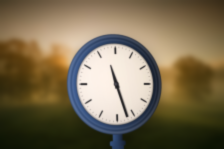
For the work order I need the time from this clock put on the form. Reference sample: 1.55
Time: 11.27
